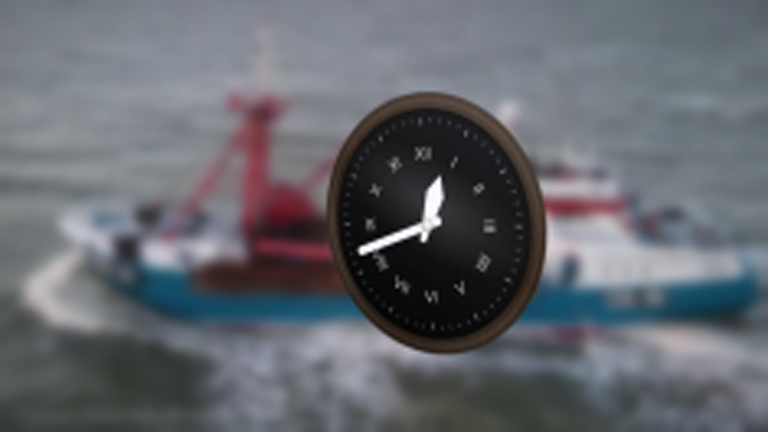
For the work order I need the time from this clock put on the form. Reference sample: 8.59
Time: 12.42
